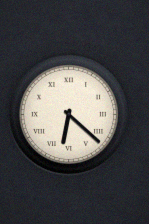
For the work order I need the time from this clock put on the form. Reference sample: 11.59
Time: 6.22
